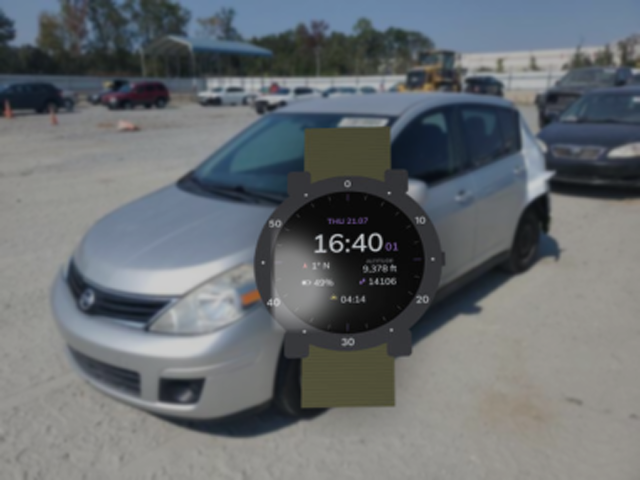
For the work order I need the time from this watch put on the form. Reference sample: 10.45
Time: 16.40
